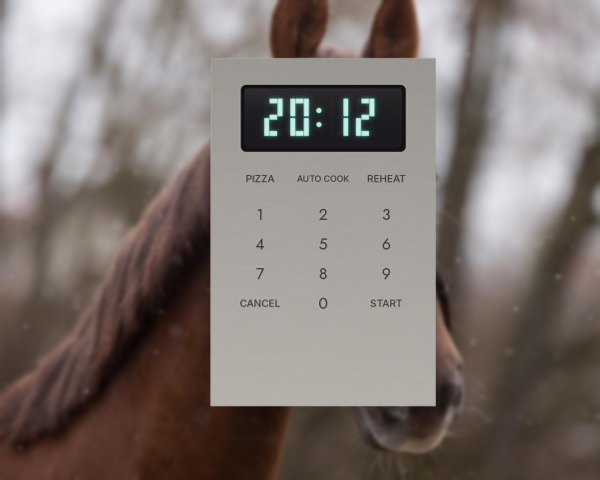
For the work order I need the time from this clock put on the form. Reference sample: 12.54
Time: 20.12
